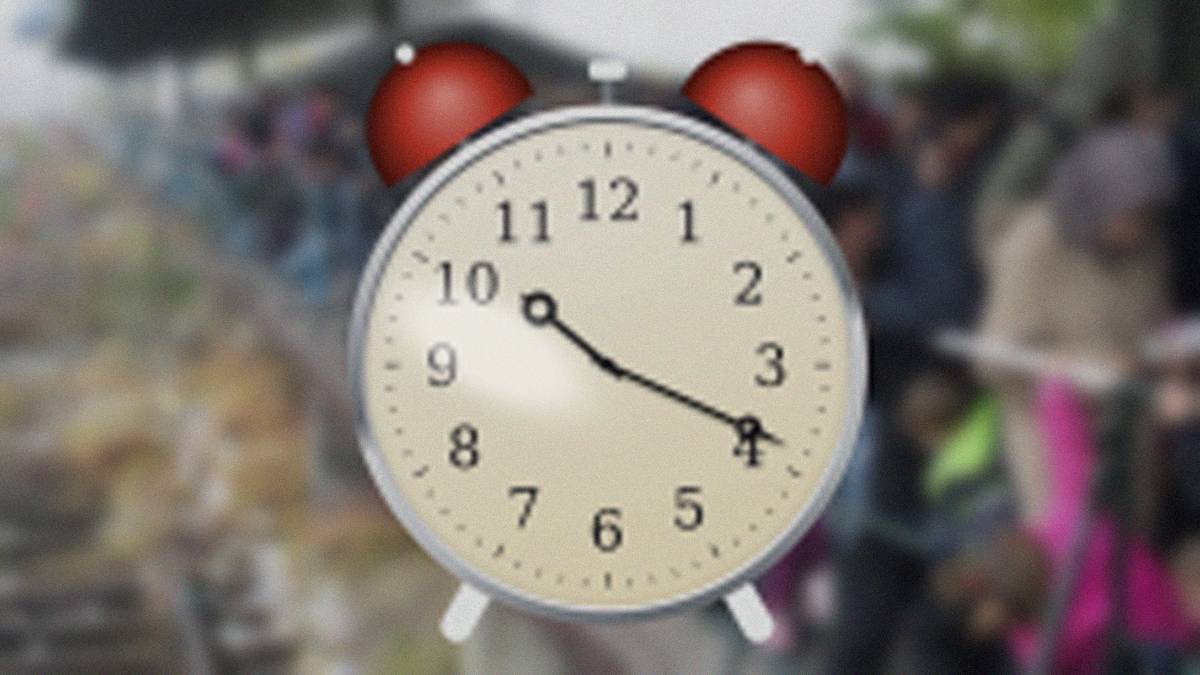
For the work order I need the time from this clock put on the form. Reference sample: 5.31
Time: 10.19
